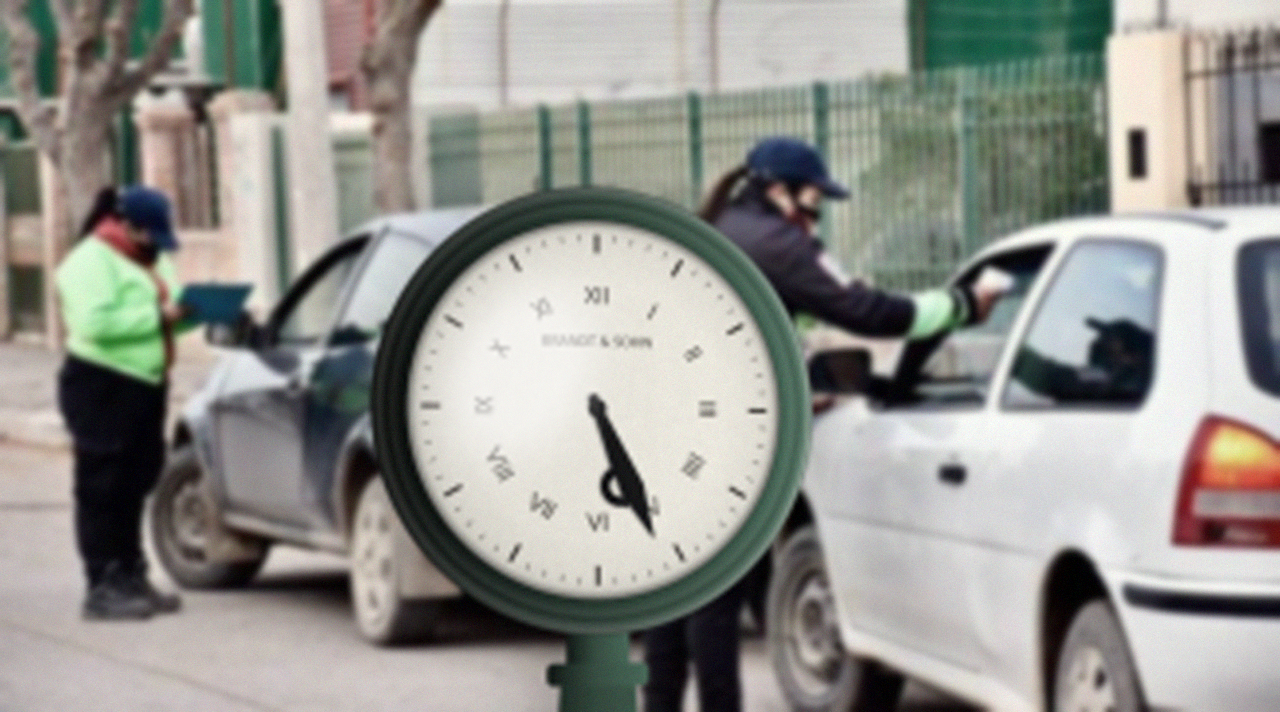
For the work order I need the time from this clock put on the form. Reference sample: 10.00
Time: 5.26
